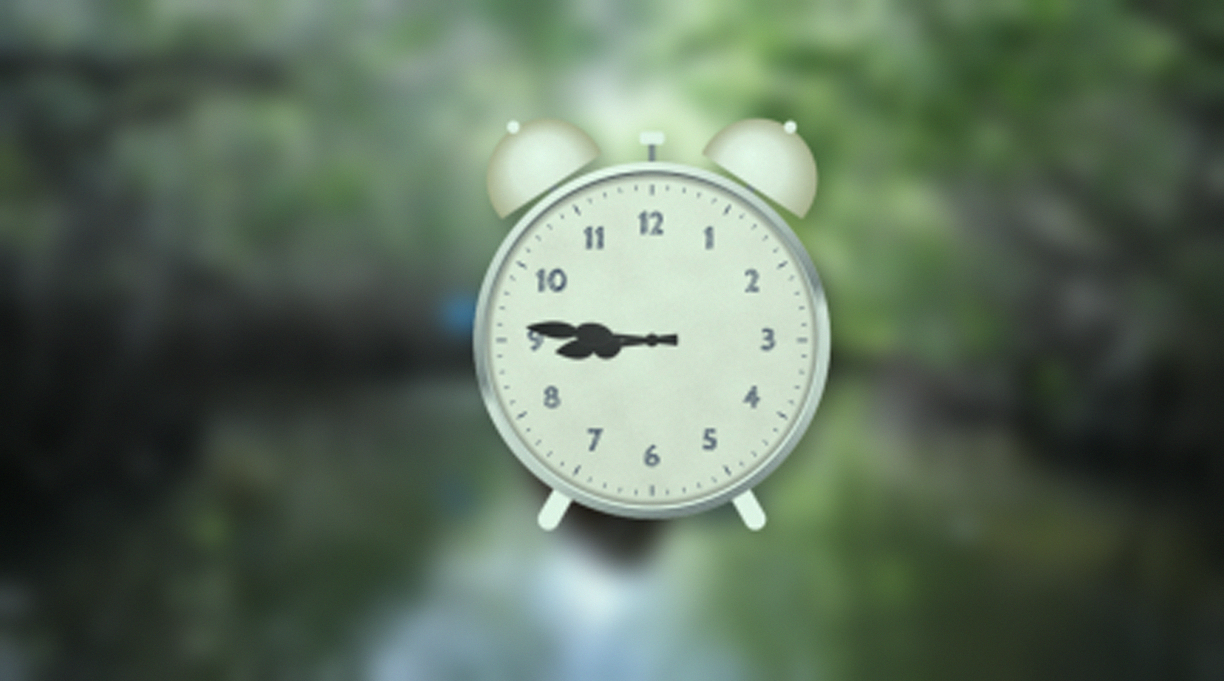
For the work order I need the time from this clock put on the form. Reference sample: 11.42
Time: 8.46
